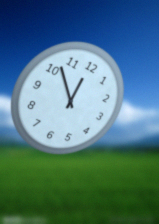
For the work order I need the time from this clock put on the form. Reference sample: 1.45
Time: 11.52
